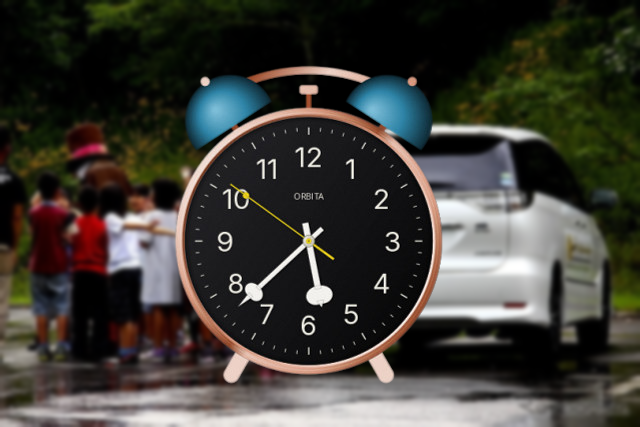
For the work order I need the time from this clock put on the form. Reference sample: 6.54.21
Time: 5.37.51
